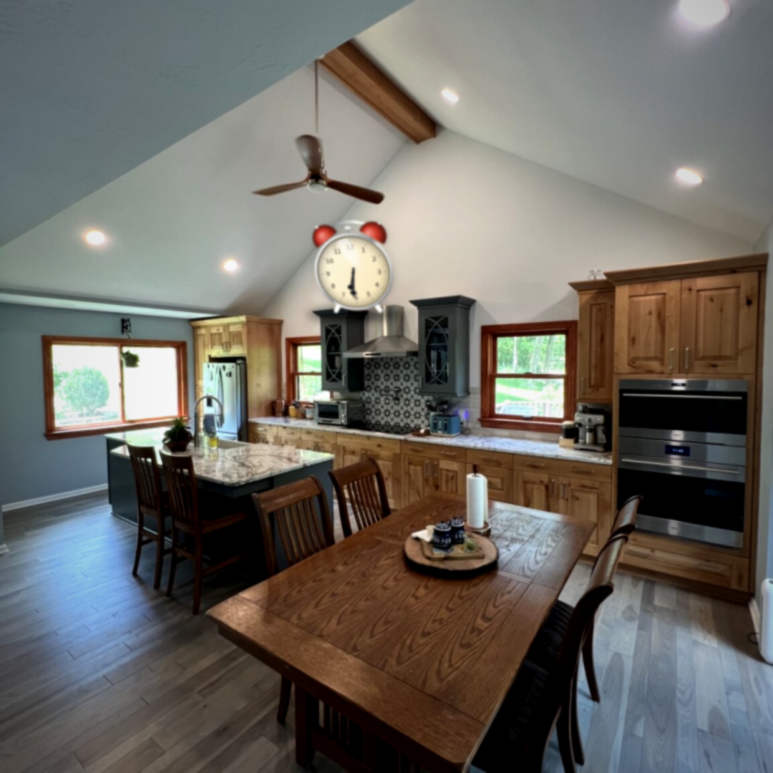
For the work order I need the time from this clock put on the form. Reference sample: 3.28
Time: 6.31
